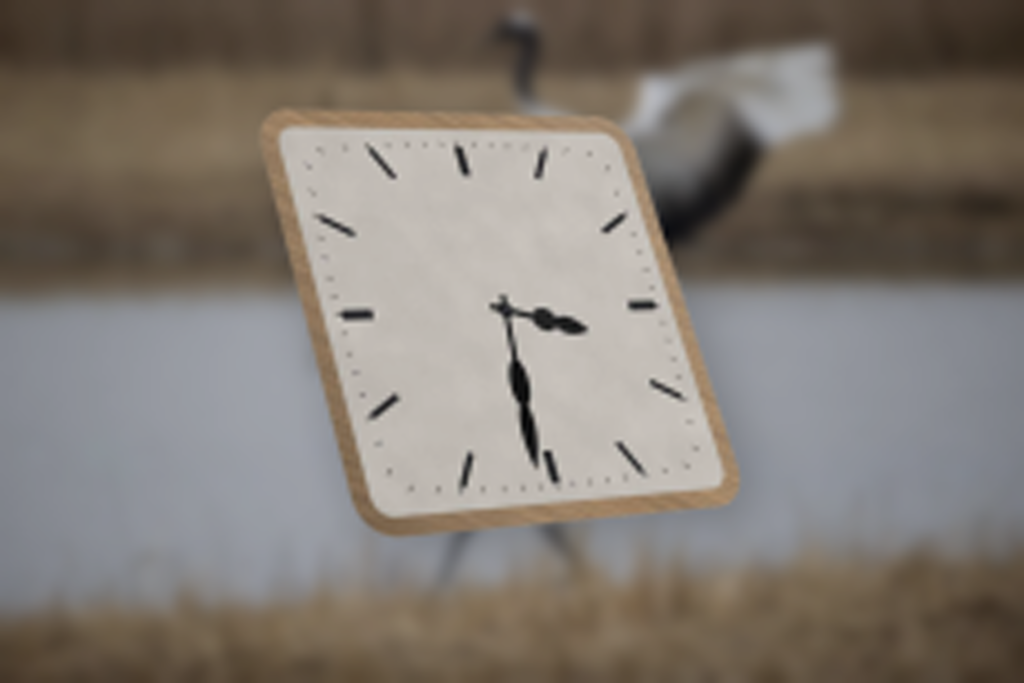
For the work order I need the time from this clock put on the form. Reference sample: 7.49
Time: 3.31
